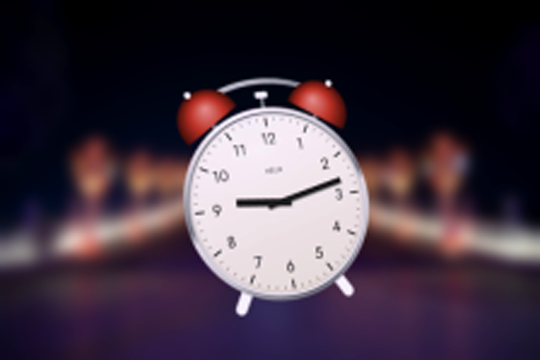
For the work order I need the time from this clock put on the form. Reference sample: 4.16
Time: 9.13
